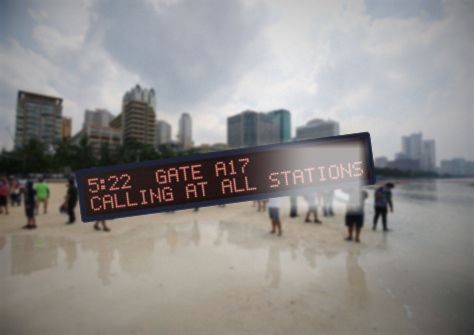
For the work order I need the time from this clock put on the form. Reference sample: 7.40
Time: 5.22
